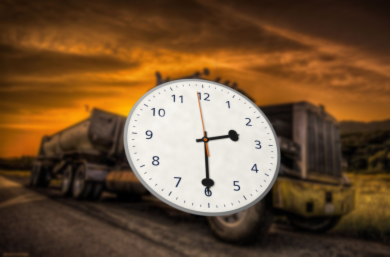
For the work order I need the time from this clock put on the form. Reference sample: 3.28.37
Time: 2.29.59
